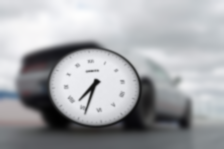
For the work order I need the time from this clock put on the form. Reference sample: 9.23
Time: 7.34
